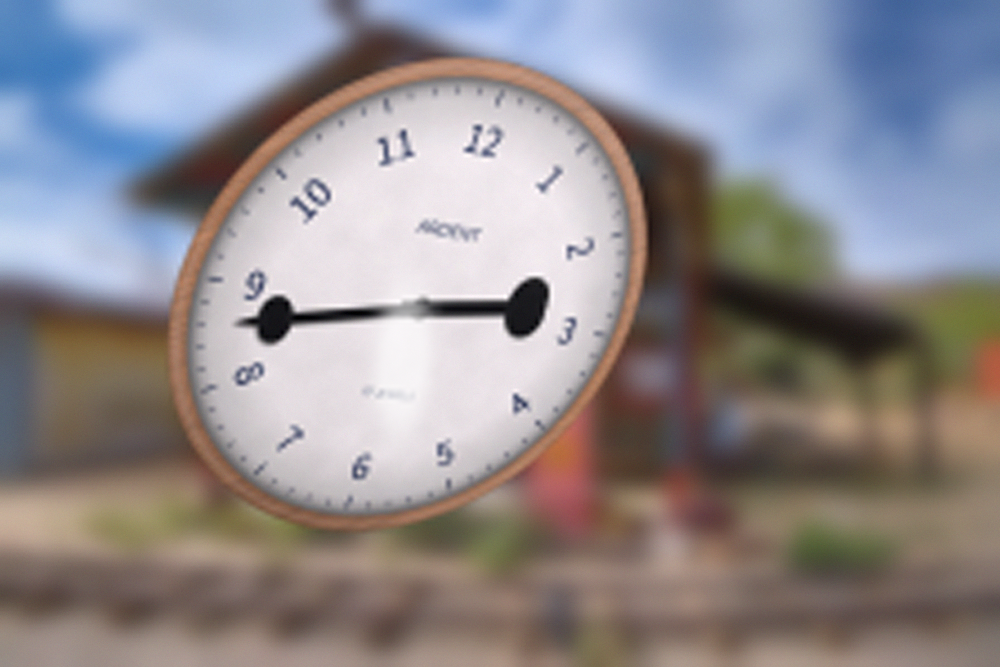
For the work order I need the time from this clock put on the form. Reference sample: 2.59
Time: 2.43
